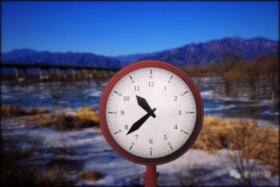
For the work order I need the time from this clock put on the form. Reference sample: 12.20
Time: 10.38
